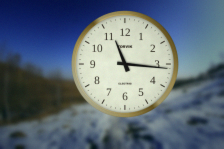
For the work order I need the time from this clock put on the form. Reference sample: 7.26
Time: 11.16
